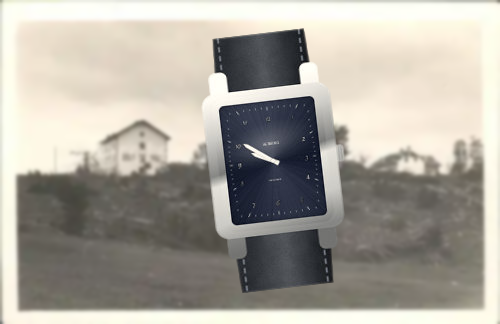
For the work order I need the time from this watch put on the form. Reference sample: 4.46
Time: 9.51
